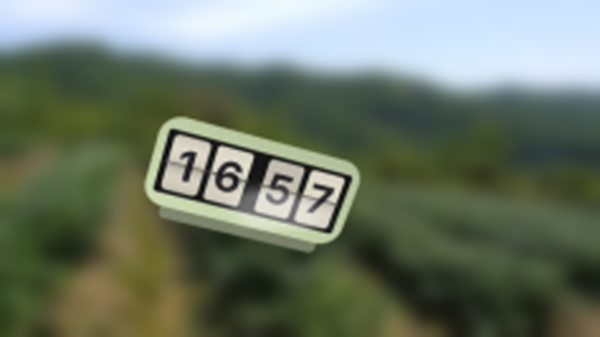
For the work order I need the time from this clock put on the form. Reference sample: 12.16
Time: 16.57
